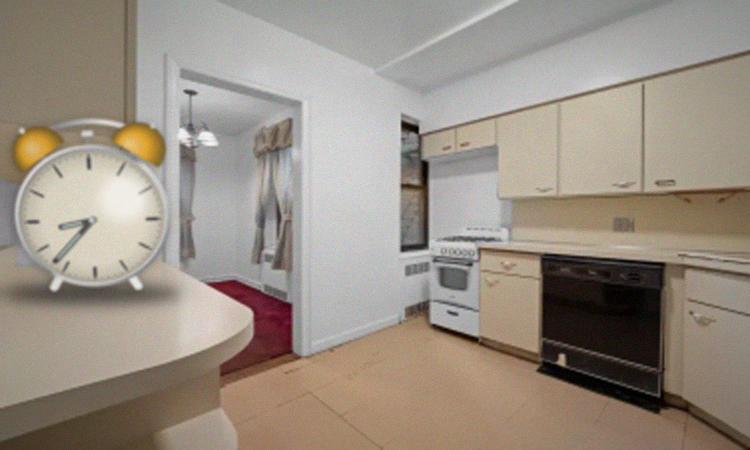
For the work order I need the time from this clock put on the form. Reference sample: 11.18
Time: 8.37
